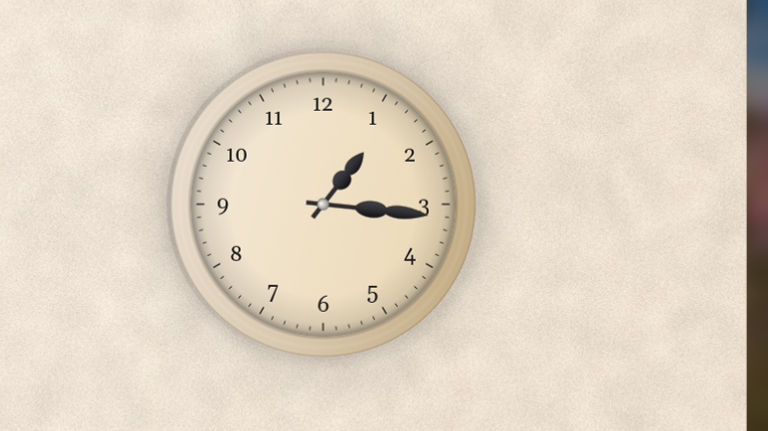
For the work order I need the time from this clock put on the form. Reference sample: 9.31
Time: 1.16
